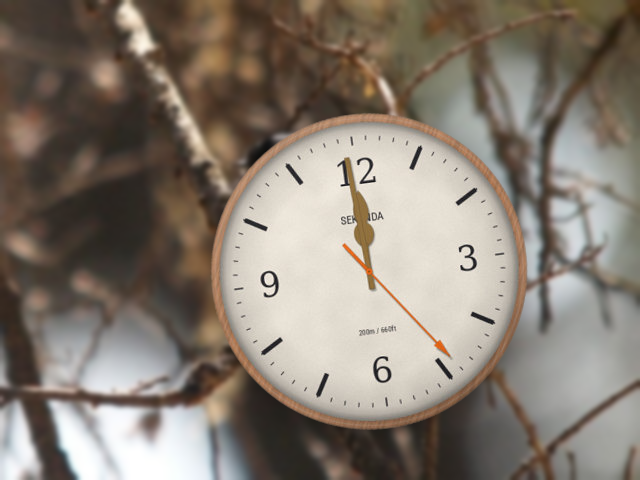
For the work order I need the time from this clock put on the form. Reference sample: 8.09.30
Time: 11.59.24
